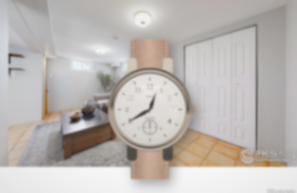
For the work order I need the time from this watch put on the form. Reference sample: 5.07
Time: 12.40
